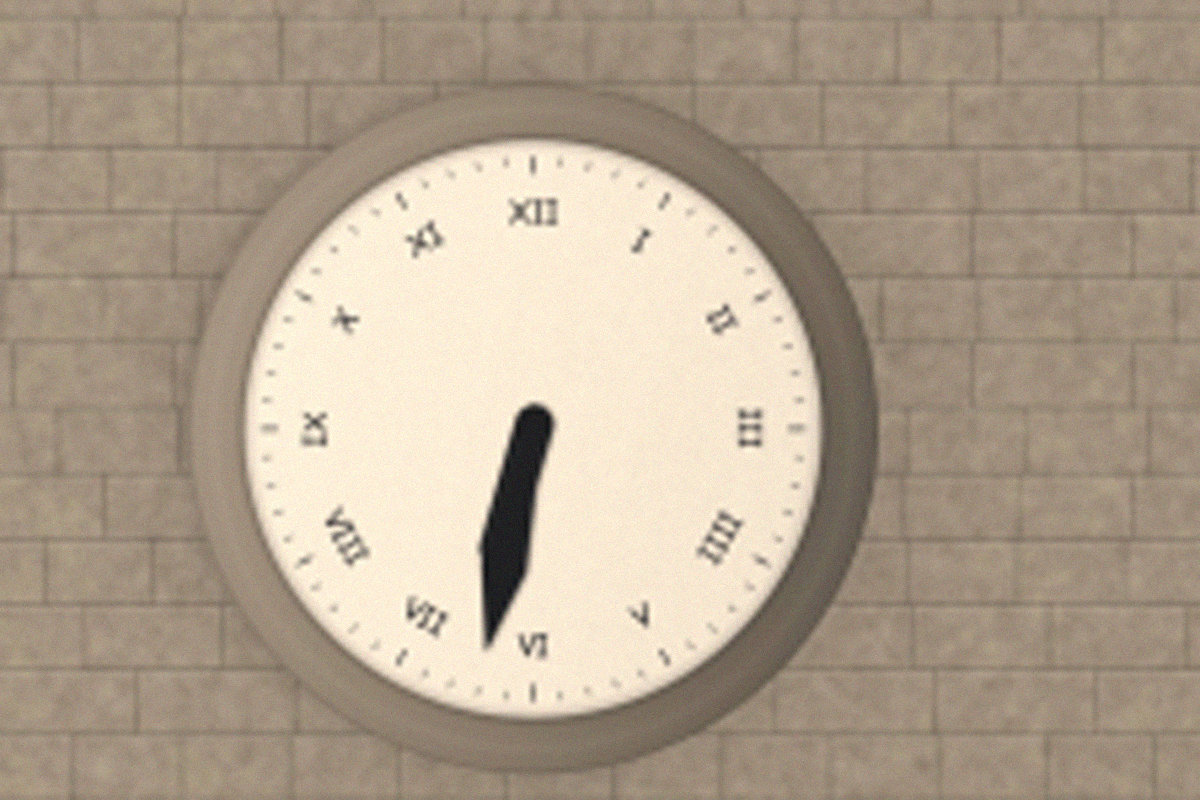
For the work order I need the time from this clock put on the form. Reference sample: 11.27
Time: 6.32
